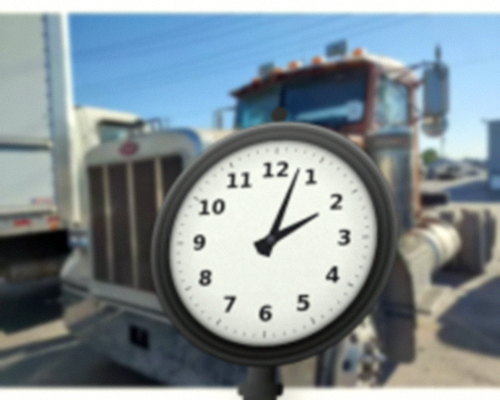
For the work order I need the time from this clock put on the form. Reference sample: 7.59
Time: 2.03
